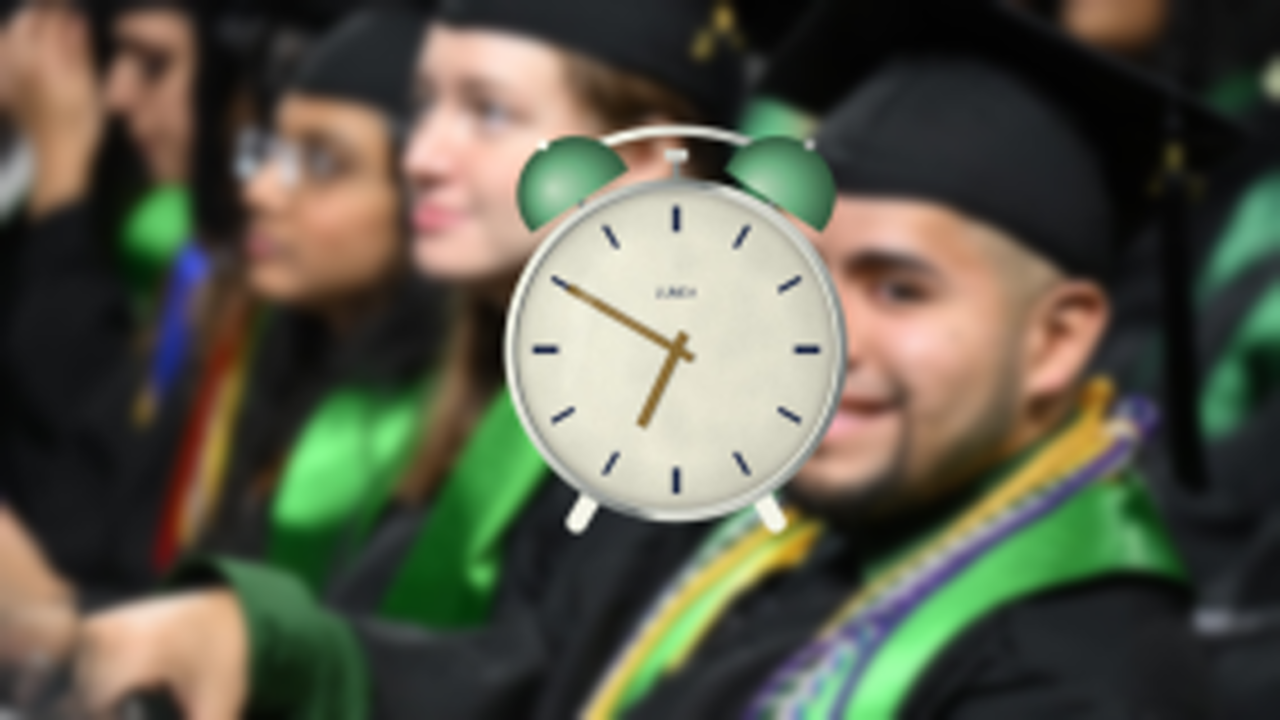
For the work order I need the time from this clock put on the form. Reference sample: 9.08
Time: 6.50
